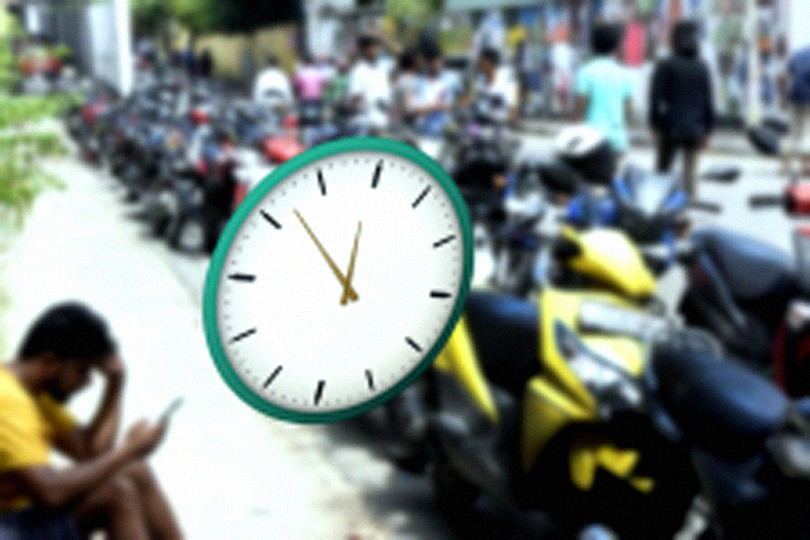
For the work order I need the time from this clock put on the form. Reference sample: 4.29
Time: 11.52
